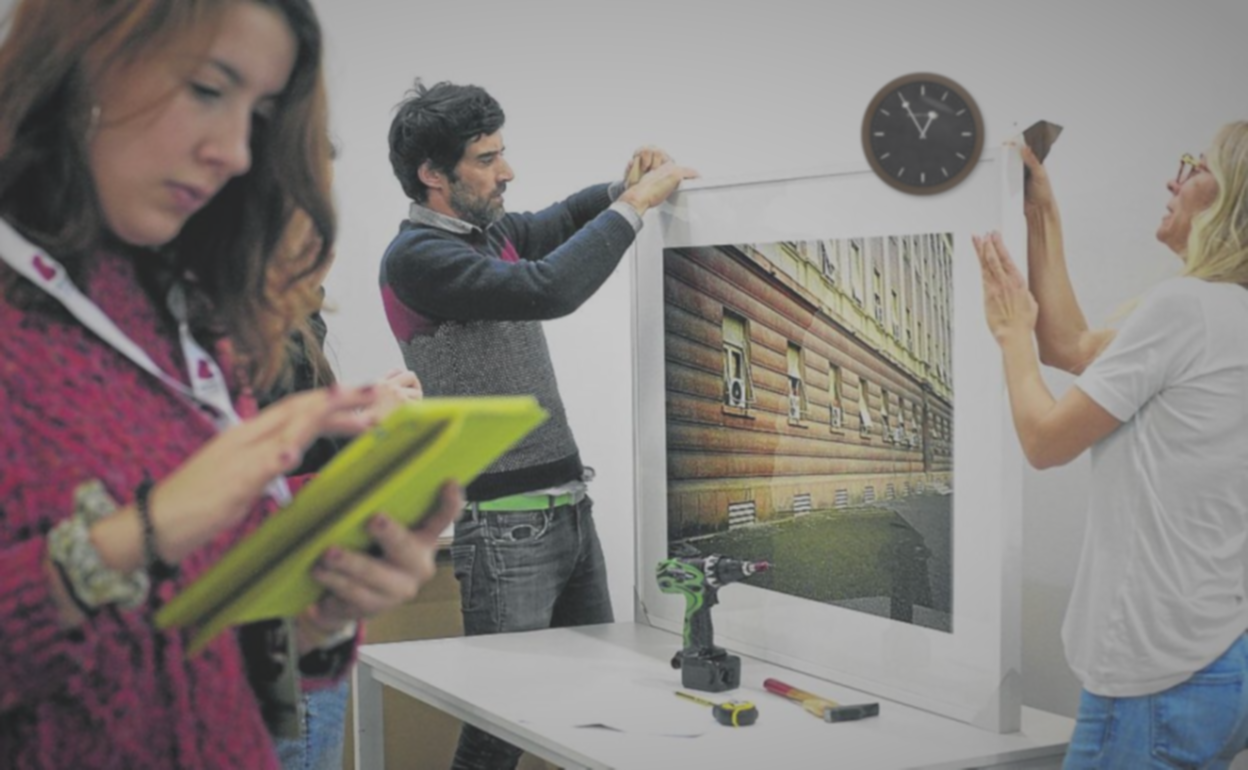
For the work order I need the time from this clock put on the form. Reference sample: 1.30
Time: 12.55
